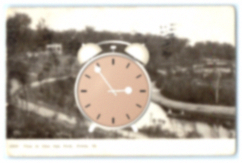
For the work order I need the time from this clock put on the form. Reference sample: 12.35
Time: 2.54
